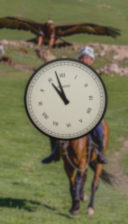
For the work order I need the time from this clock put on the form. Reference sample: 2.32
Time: 10.58
